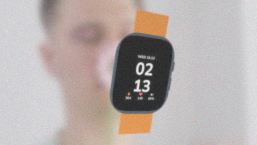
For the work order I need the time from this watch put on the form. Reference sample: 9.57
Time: 2.13
